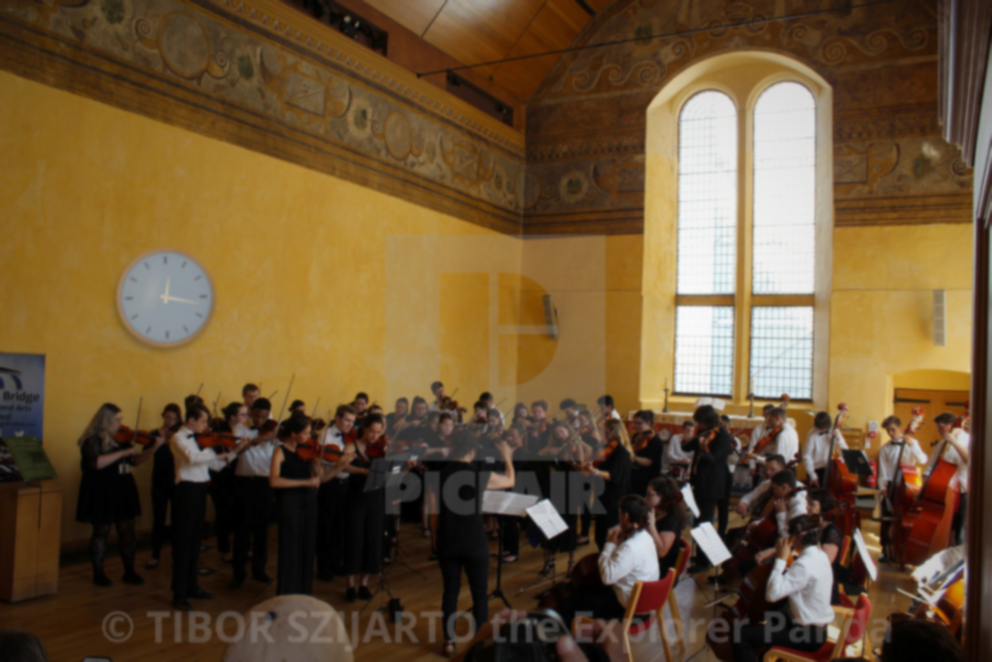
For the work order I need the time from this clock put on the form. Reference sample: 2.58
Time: 12.17
